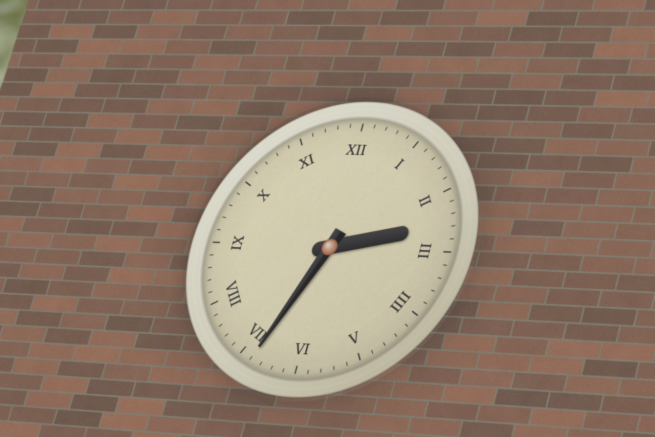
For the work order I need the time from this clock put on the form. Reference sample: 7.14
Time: 2.34
